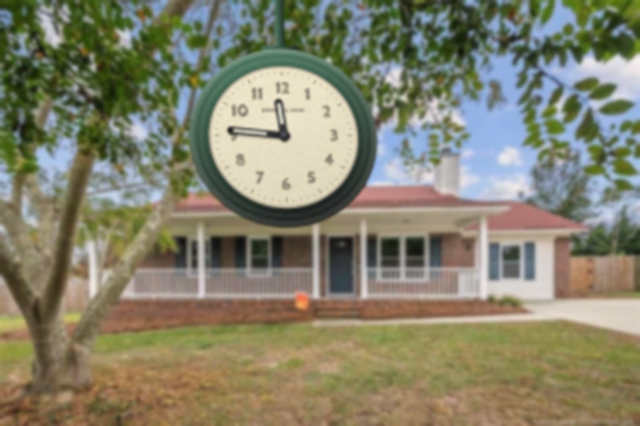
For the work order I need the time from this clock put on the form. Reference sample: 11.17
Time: 11.46
